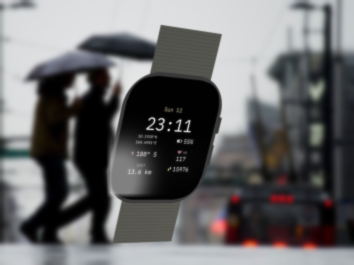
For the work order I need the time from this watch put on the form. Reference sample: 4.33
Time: 23.11
